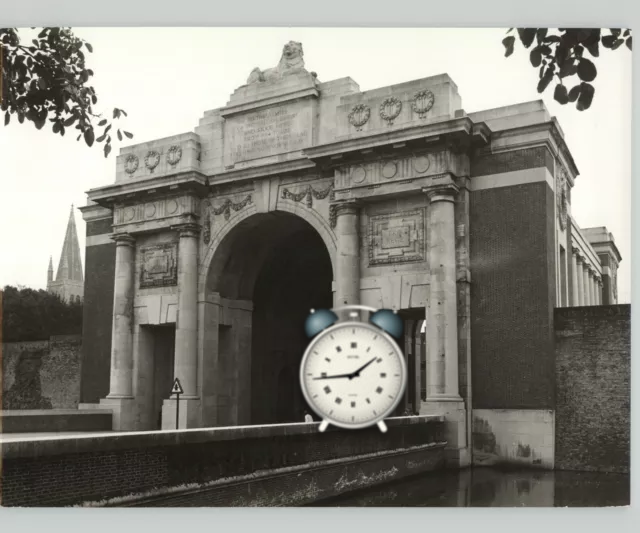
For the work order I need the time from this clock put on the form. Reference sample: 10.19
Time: 1.44
